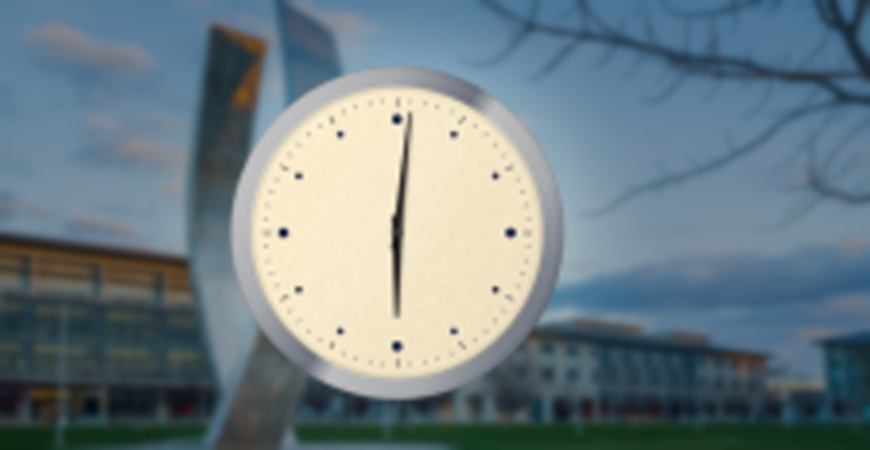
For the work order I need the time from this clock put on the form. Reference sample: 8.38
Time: 6.01
